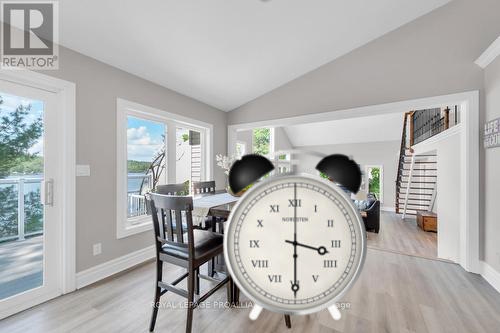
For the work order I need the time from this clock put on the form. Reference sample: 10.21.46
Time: 3.30.00
